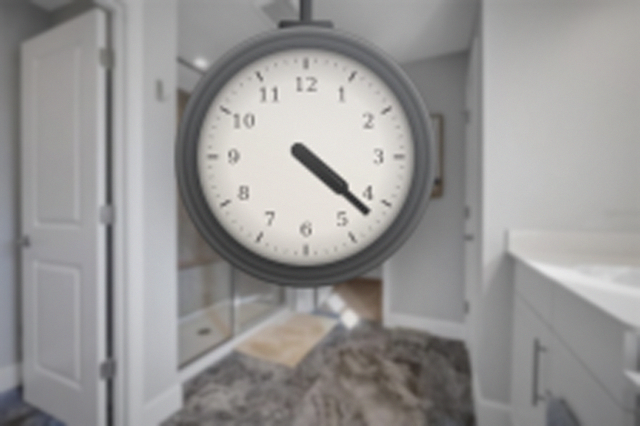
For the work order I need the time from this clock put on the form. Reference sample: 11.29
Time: 4.22
